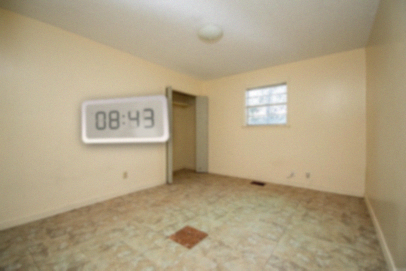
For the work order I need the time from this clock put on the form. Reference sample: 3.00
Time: 8.43
